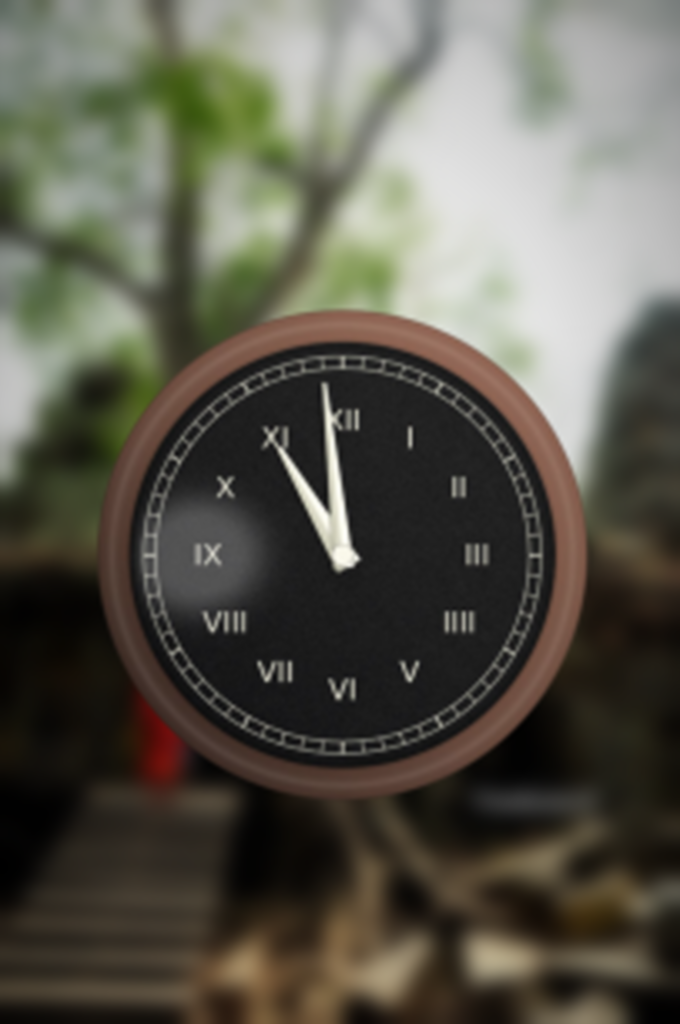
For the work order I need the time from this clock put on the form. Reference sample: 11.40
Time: 10.59
